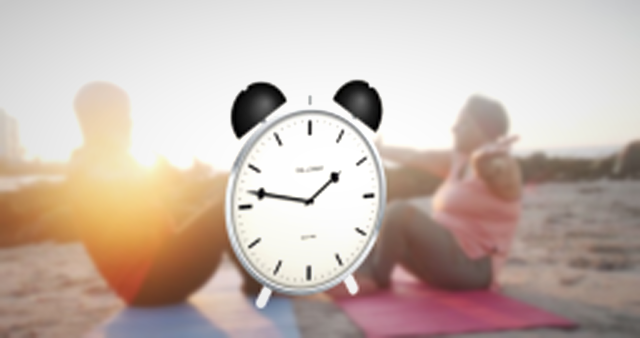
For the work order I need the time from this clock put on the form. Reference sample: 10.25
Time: 1.47
